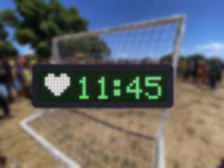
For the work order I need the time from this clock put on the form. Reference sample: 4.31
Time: 11.45
